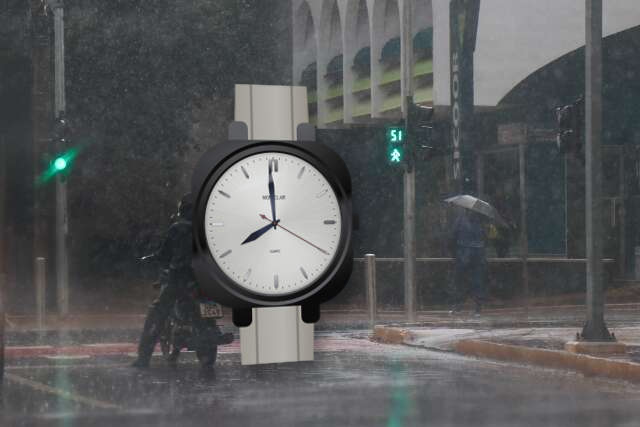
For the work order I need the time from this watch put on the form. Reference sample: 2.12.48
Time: 7.59.20
